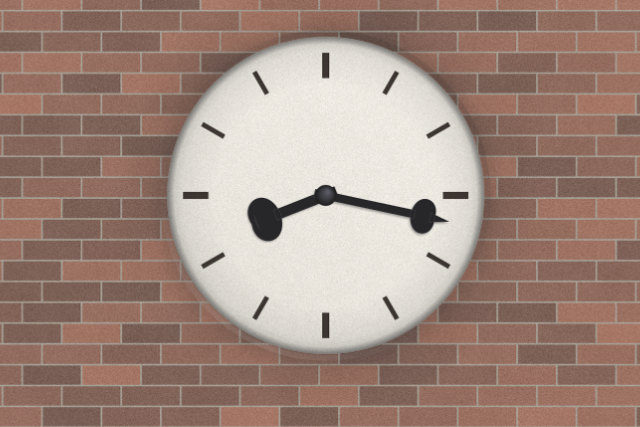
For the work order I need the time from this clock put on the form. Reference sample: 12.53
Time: 8.17
